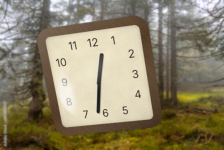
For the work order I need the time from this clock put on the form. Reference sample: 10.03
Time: 12.32
